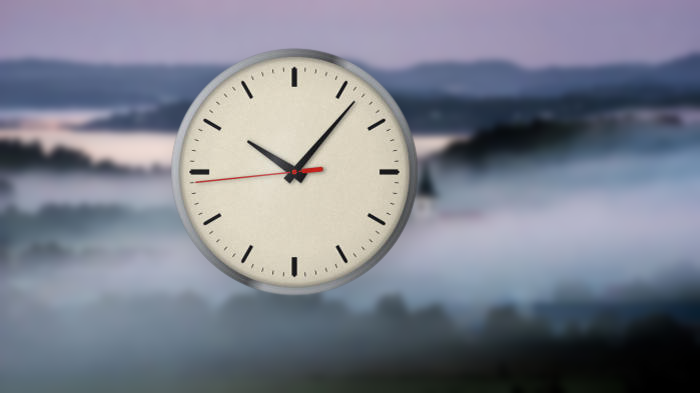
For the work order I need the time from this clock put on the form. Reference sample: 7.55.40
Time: 10.06.44
